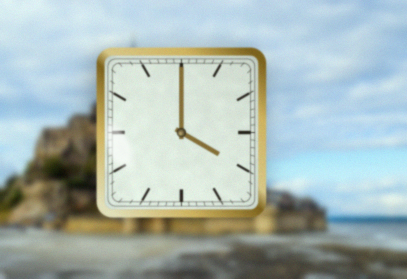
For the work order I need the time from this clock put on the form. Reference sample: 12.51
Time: 4.00
